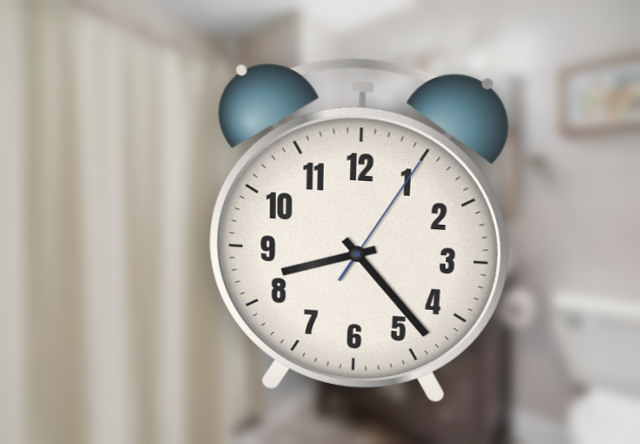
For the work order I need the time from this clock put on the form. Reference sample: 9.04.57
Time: 8.23.05
